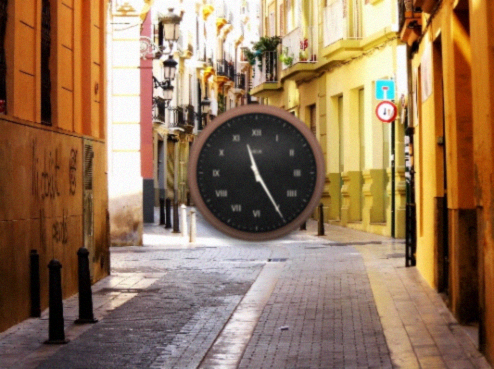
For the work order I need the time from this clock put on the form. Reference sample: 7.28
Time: 11.25
